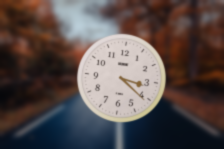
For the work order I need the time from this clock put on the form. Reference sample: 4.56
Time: 3.21
